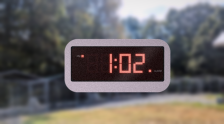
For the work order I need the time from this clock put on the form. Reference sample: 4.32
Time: 1.02
